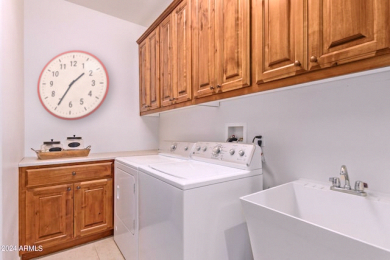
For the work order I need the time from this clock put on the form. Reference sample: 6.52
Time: 1.35
